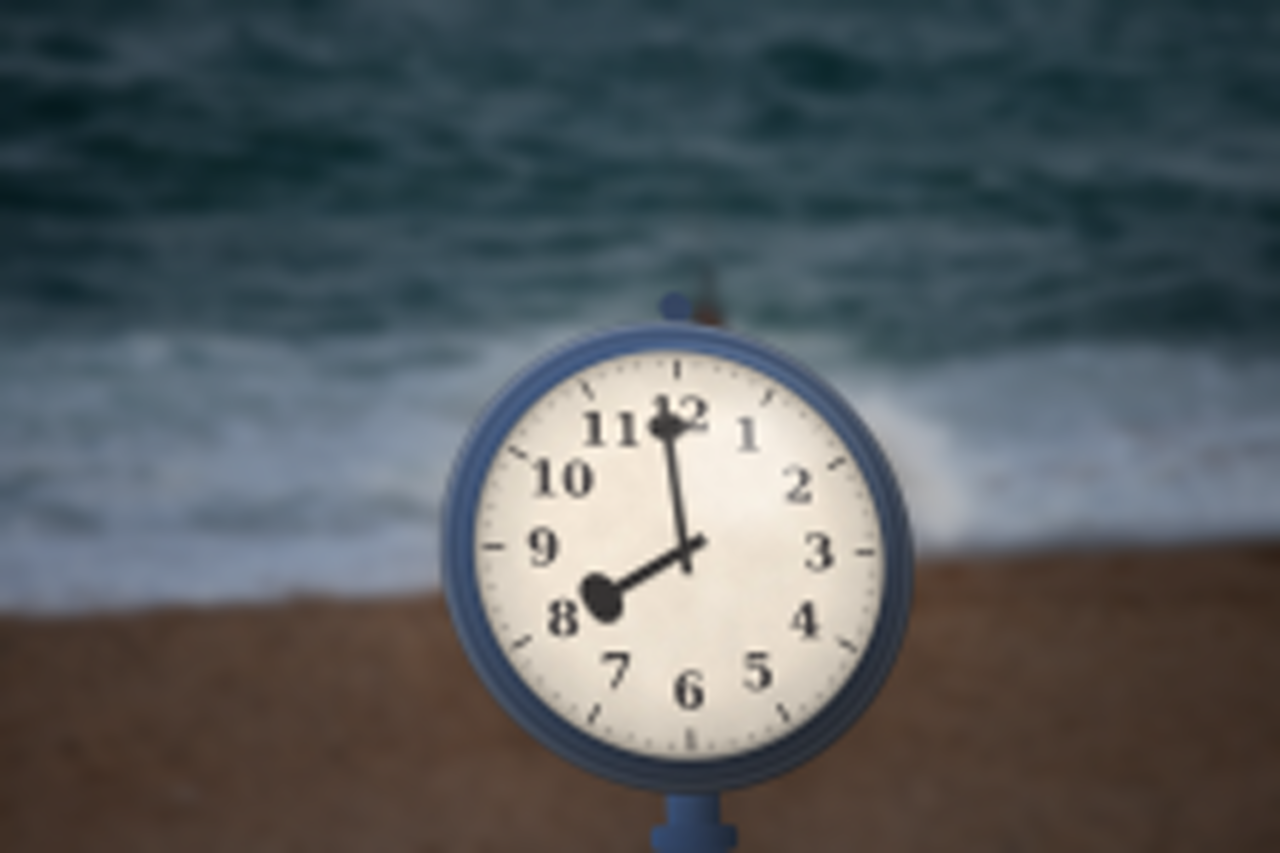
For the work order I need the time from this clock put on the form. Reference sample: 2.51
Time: 7.59
